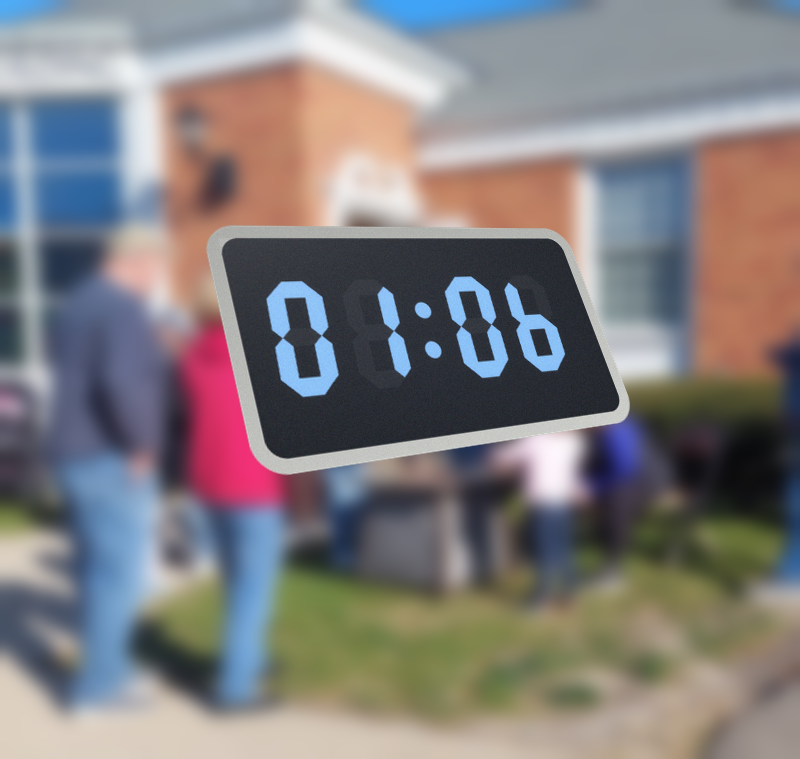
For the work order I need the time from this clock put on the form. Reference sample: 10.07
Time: 1.06
